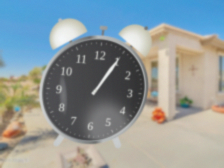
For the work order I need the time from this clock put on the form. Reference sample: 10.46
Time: 1.05
